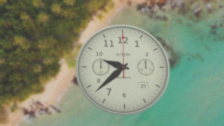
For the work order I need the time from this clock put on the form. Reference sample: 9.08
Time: 9.38
